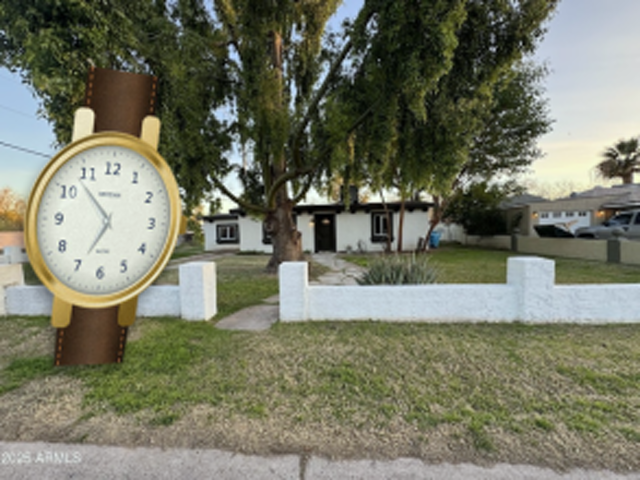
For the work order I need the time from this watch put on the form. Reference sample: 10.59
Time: 6.53
